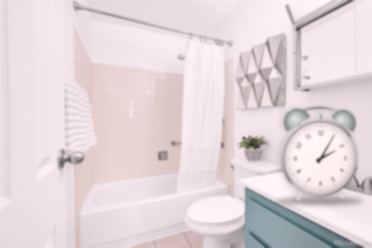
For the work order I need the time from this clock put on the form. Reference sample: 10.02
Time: 2.05
